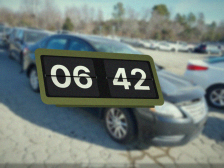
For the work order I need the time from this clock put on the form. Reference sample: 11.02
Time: 6.42
